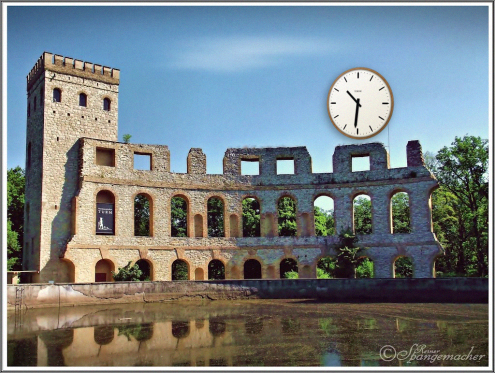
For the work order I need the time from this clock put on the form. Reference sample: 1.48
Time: 10.31
